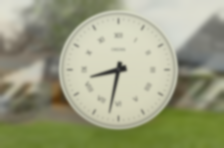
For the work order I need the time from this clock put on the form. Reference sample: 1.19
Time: 8.32
